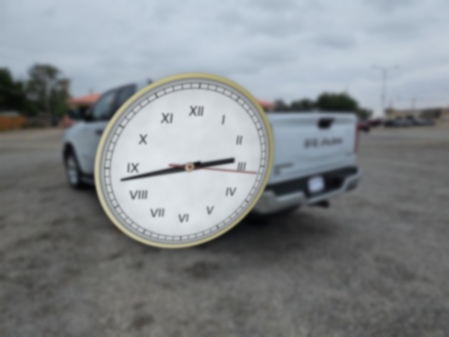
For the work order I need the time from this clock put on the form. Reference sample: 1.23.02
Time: 2.43.16
